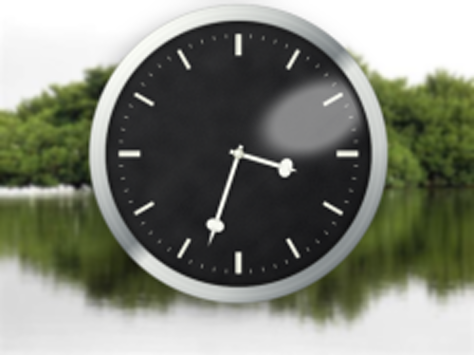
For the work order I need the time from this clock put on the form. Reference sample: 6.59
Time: 3.33
